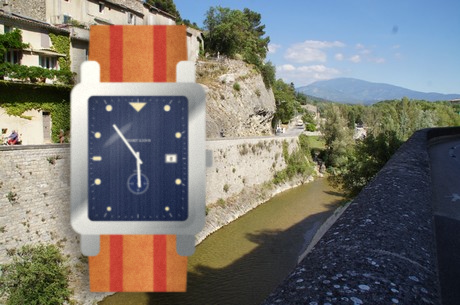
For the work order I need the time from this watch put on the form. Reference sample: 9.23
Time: 5.54
